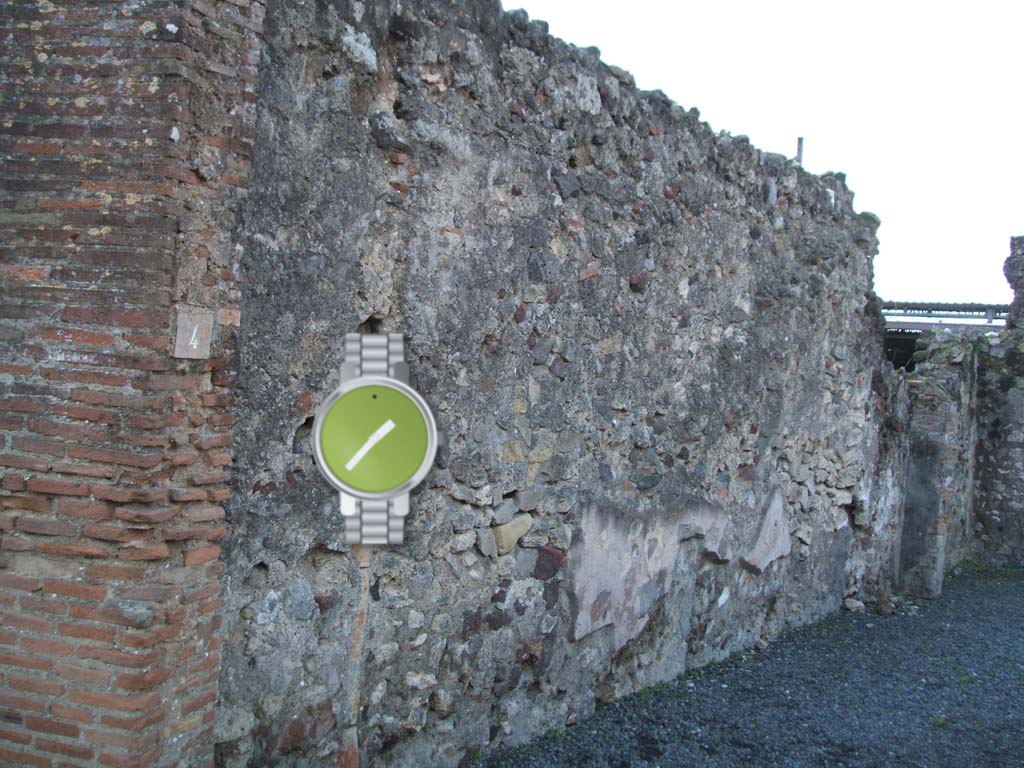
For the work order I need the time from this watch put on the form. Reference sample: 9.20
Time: 1.37
